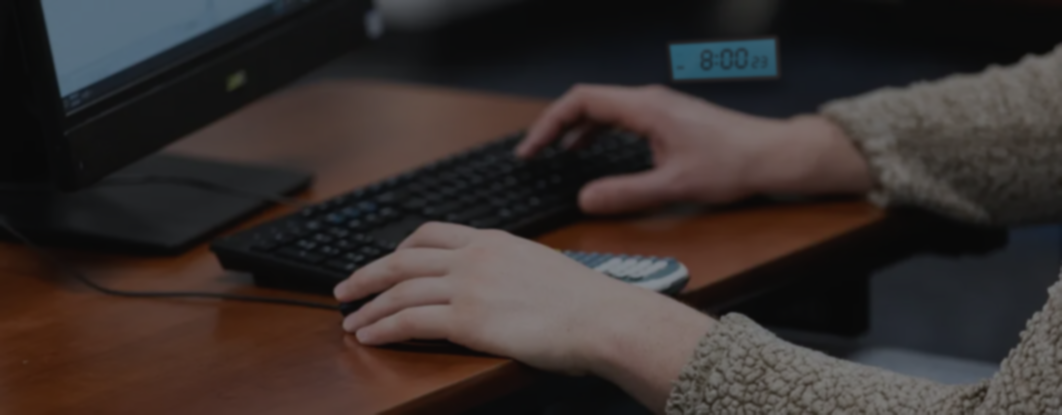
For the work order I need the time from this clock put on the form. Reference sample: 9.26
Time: 8.00
